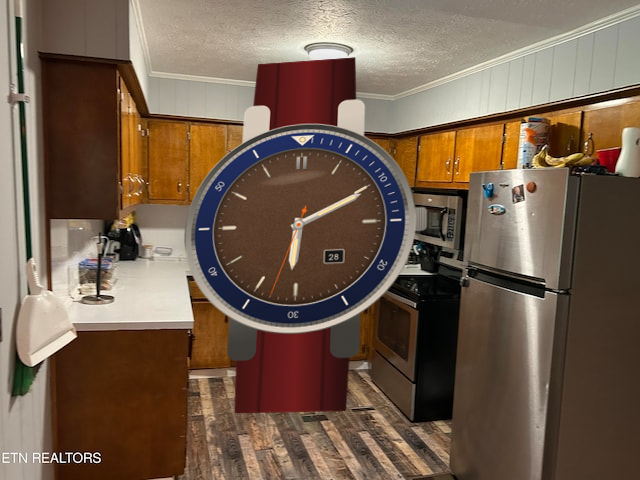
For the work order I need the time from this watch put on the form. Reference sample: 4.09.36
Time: 6.10.33
